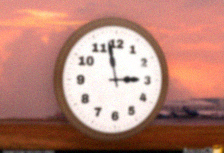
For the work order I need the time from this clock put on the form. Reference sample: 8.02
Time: 2.58
